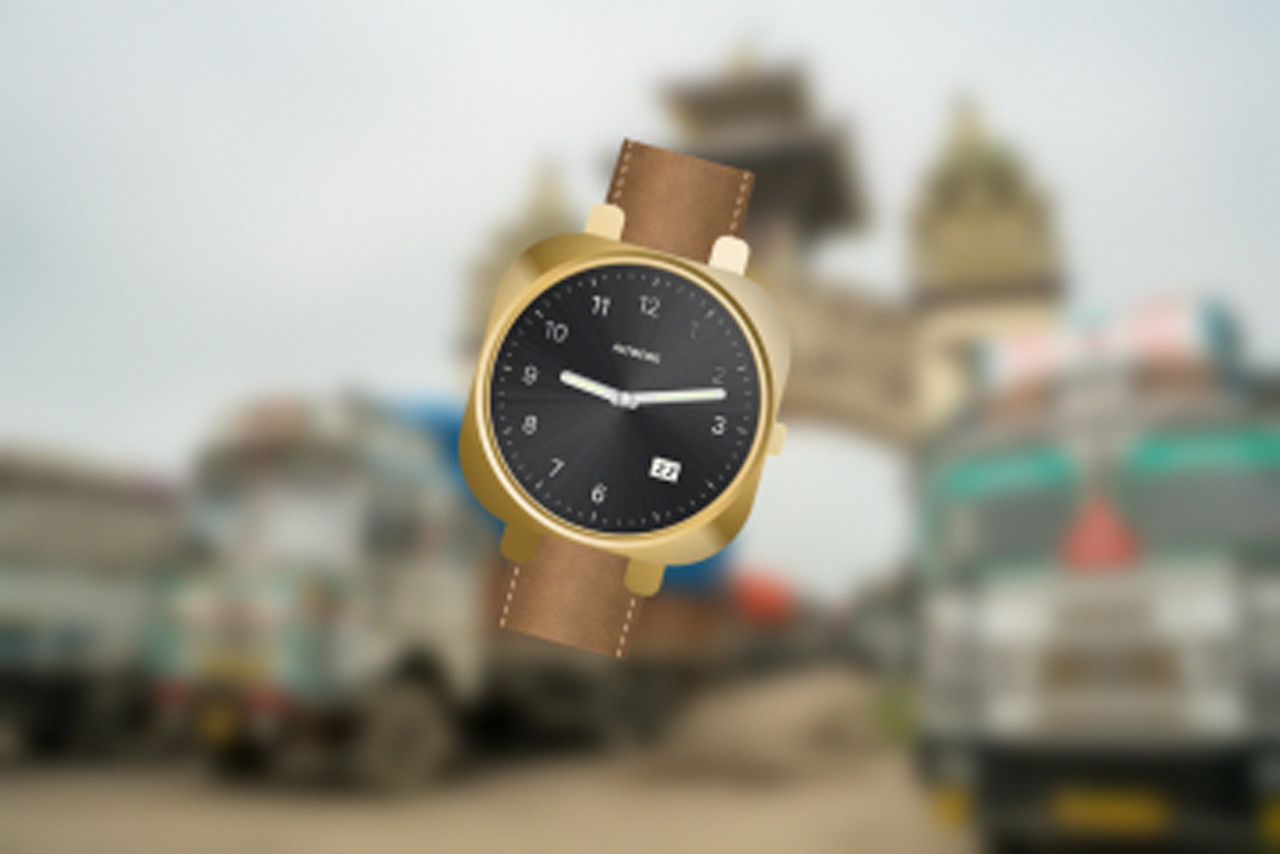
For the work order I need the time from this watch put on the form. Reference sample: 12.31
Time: 9.12
